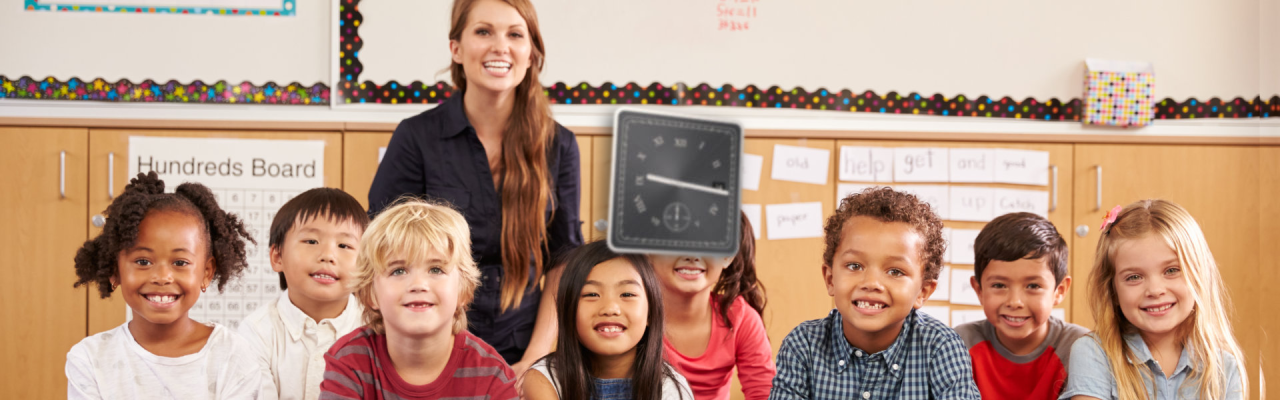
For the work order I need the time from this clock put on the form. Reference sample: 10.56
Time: 9.16
